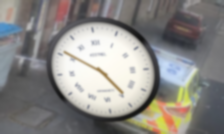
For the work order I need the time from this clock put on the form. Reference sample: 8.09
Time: 4.51
